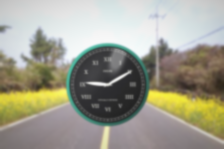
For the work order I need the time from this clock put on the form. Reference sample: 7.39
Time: 9.10
